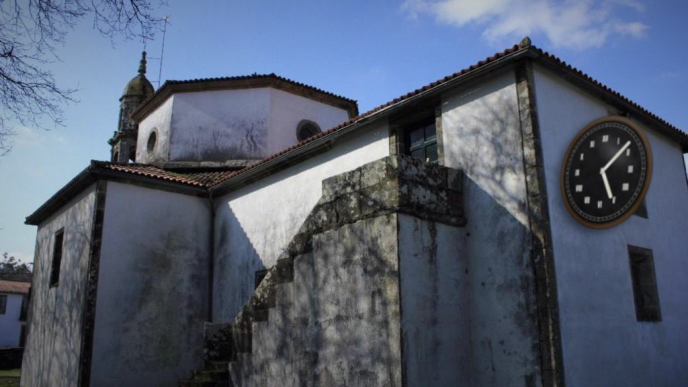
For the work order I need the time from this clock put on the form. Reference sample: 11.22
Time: 5.08
